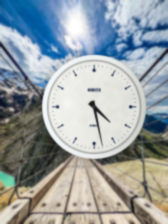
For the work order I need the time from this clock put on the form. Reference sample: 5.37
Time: 4.28
